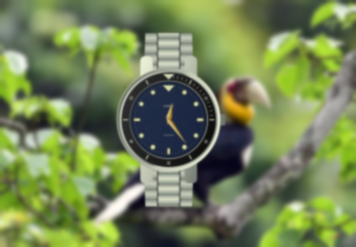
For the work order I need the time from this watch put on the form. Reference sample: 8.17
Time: 12.24
